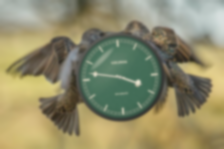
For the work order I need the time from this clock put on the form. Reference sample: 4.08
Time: 3.47
